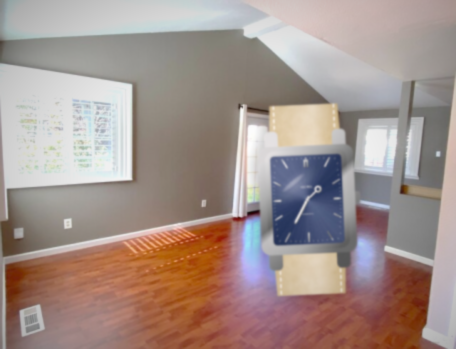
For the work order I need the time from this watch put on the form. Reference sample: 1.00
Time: 1.35
